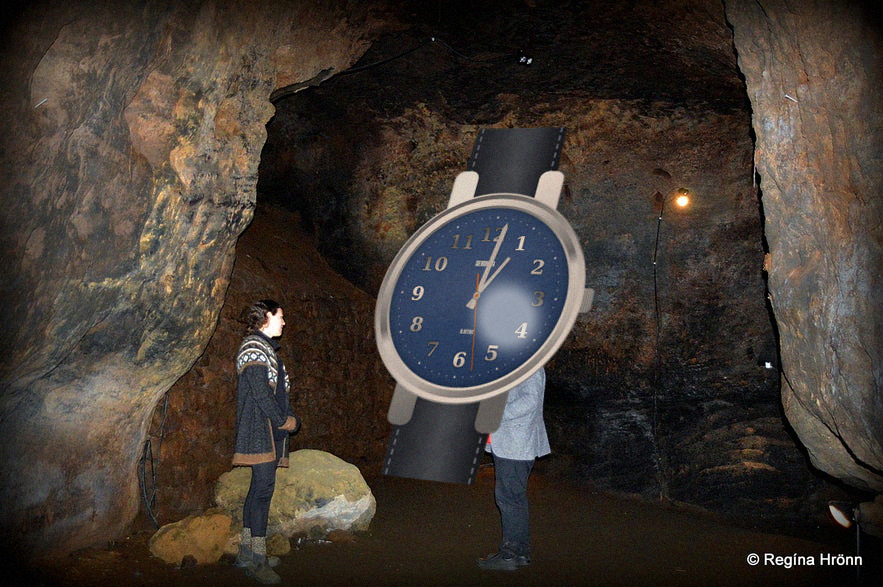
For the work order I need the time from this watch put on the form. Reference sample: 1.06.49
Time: 1.01.28
